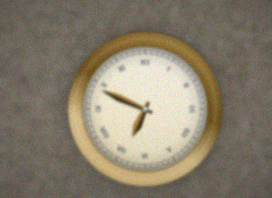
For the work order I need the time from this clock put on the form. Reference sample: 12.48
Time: 6.49
